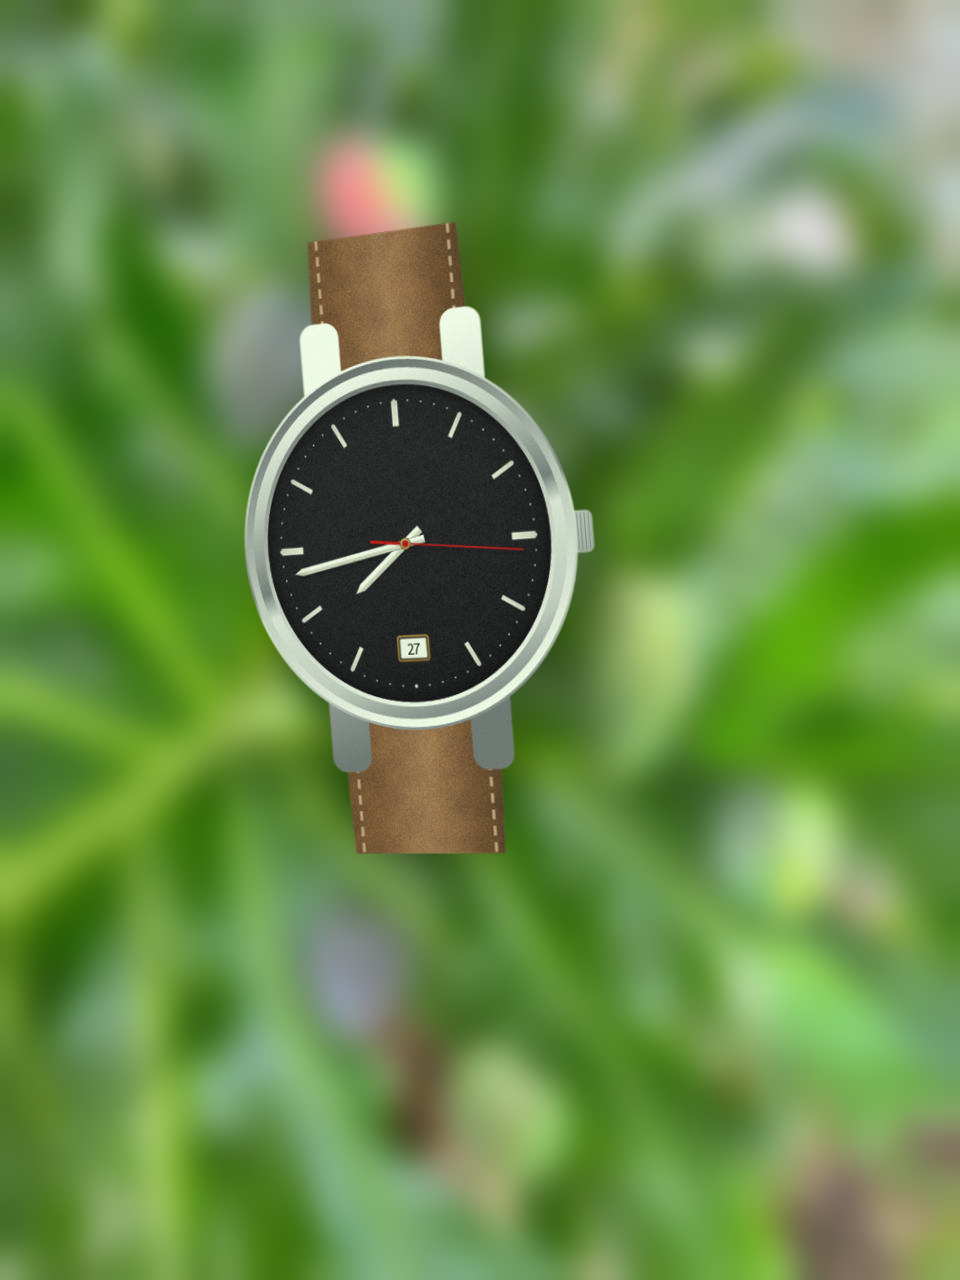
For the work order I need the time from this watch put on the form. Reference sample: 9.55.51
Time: 7.43.16
